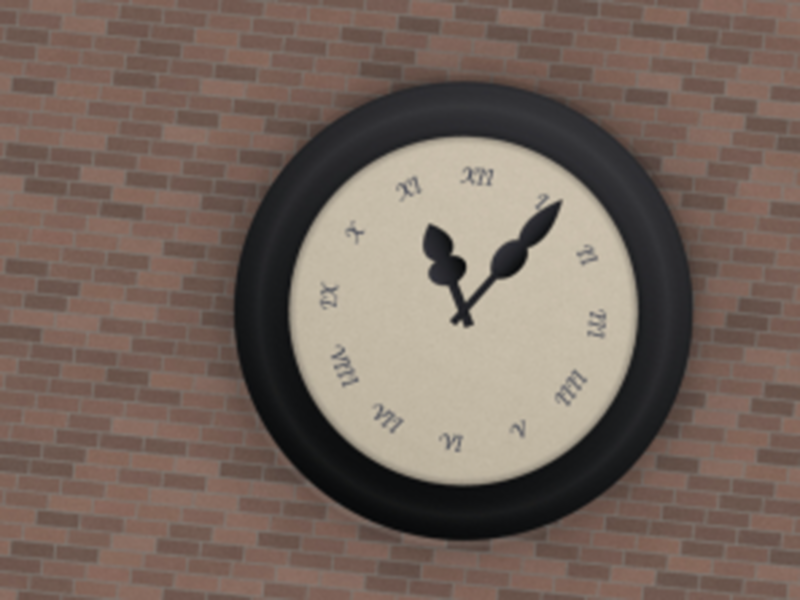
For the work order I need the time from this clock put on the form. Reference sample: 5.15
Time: 11.06
